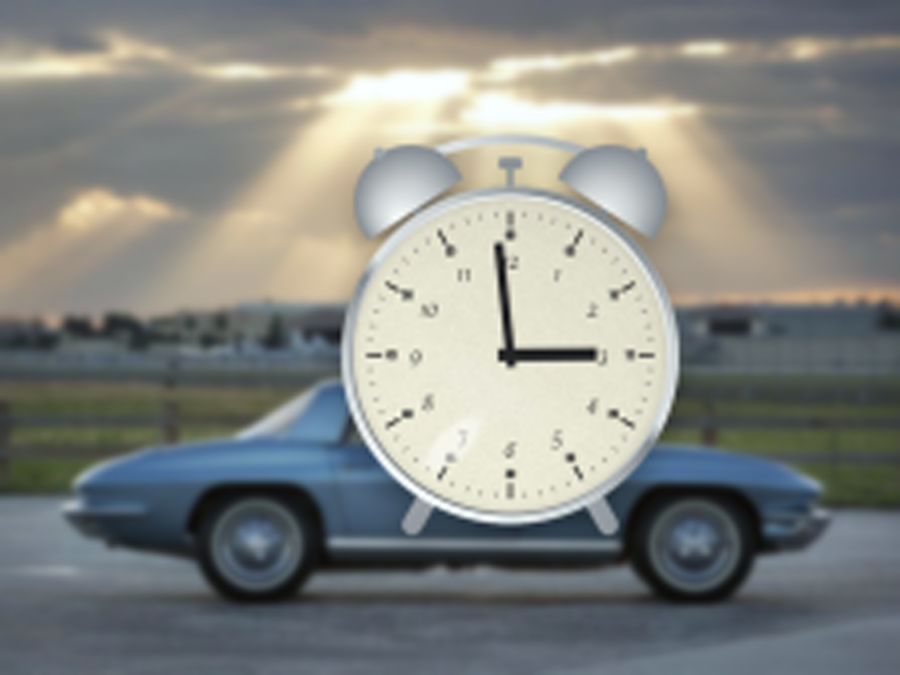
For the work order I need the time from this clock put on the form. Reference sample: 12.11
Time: 2.59
